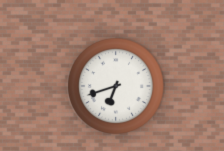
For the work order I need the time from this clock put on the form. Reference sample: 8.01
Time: 6.42
